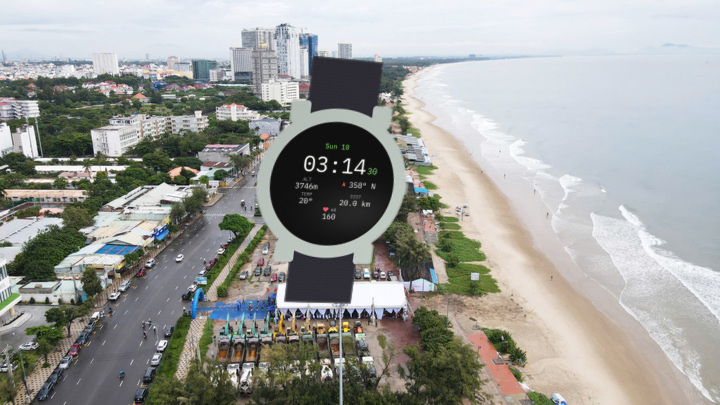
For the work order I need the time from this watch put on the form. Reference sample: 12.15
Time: 3.14
